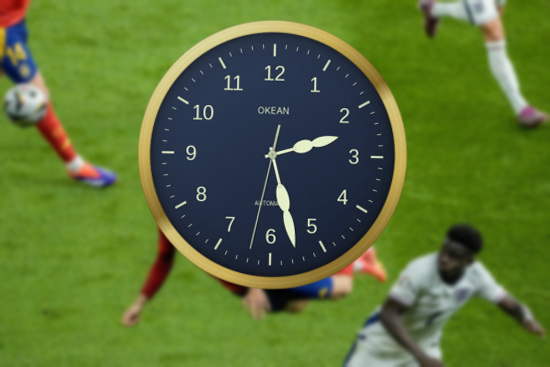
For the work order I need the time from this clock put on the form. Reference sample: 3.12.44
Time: 2.27.32
